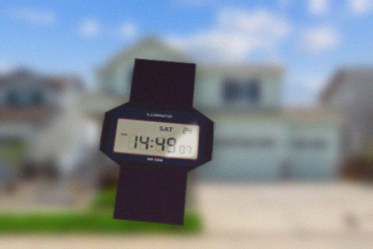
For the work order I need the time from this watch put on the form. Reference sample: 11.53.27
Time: 14.49.07
